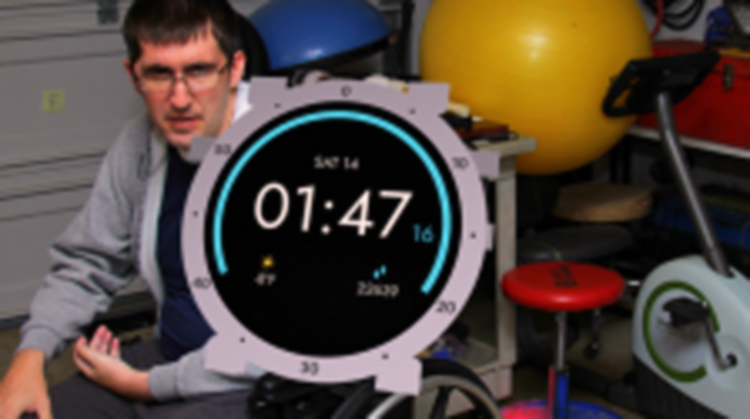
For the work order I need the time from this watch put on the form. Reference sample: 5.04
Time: 1.47
